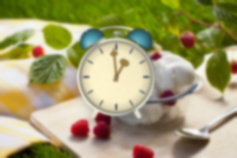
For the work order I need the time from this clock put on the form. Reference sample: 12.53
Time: 12.59
